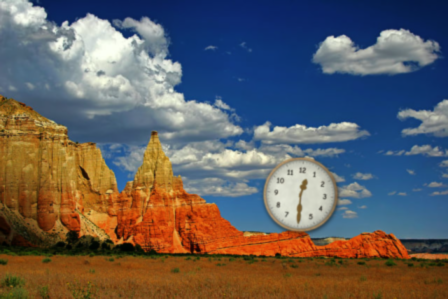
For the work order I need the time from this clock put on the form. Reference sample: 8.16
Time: 12.30
